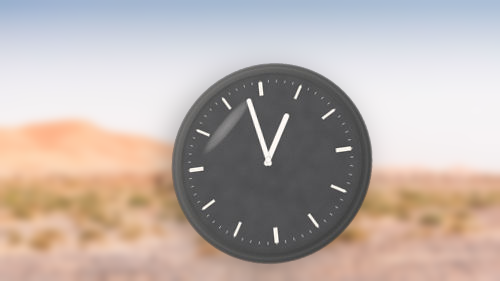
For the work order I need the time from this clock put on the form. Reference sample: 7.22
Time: 12.58
